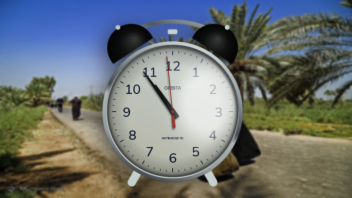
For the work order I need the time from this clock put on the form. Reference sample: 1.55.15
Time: 10.53.59
